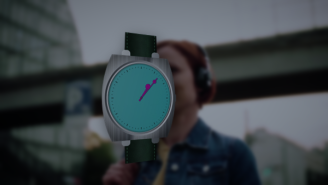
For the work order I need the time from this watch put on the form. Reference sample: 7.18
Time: 1.07
